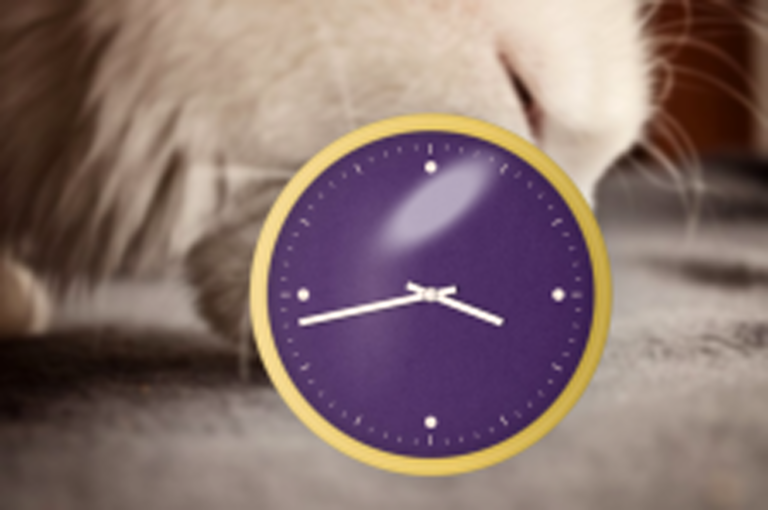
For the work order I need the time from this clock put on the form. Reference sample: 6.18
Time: 3.43
